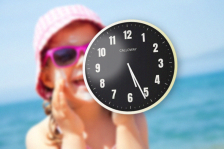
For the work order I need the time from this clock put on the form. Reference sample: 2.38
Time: 5.26
